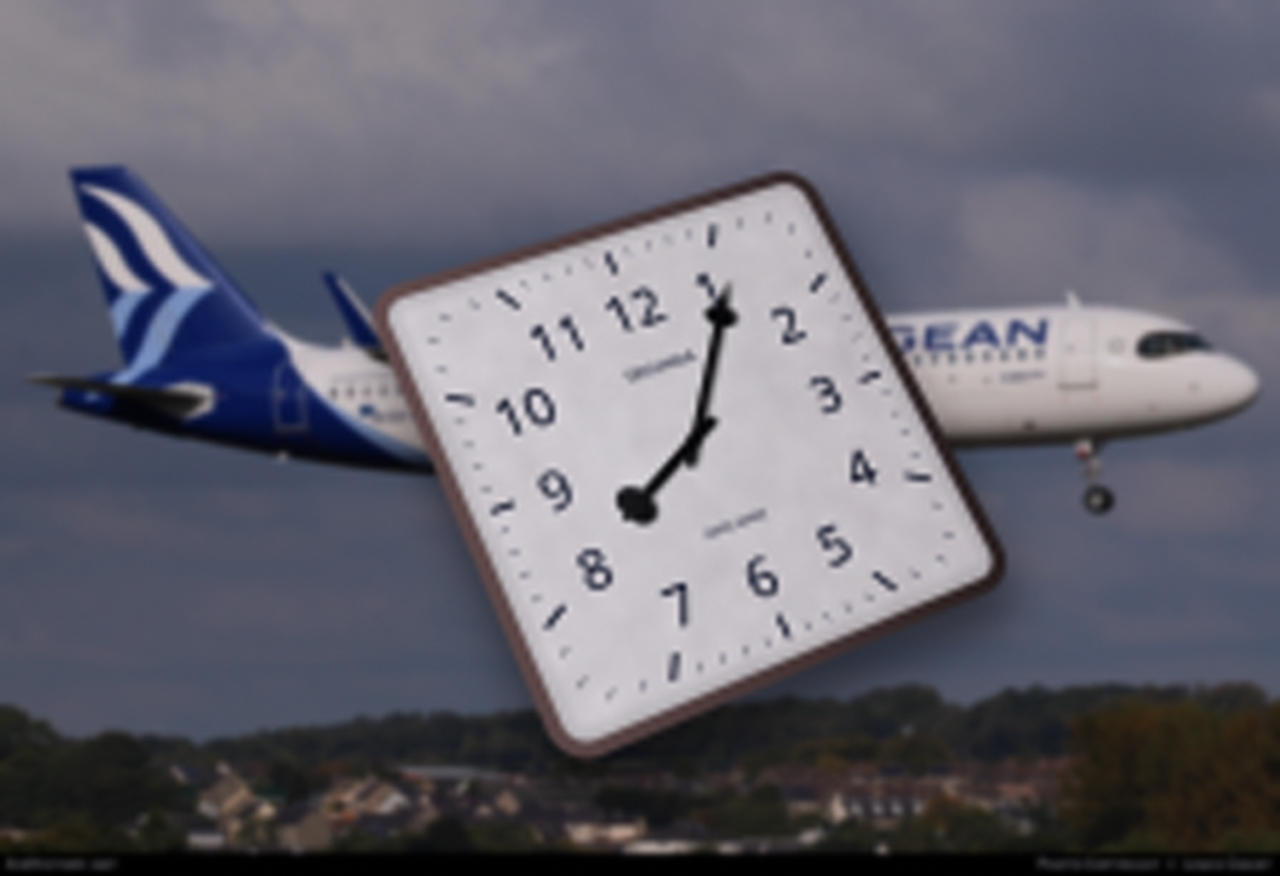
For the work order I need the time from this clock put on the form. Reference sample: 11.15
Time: 8.06
